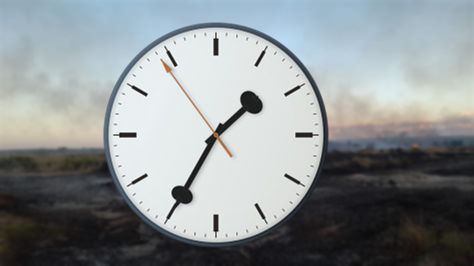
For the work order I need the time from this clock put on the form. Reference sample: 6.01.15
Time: 1.34.54
